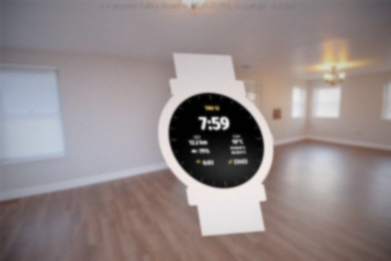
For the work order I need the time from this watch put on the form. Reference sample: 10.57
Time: 7.59
